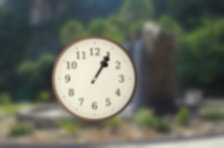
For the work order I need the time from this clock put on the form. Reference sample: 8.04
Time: 1.05
